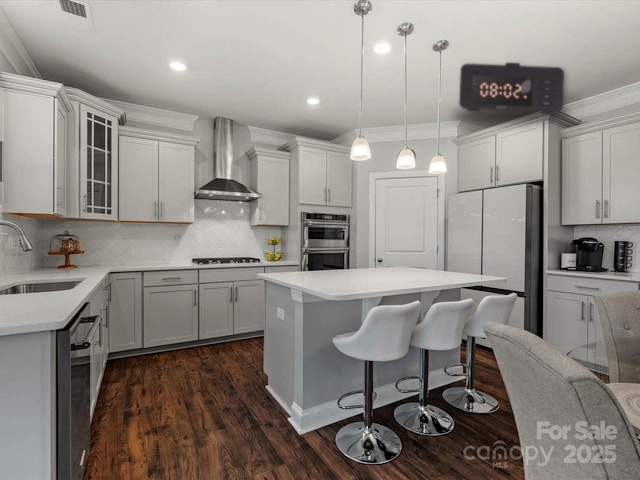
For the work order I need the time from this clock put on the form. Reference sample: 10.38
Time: 8.02
